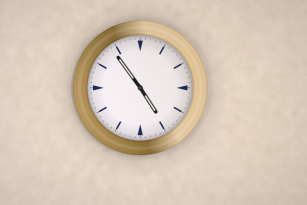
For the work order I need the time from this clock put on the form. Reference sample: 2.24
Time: 4.54
